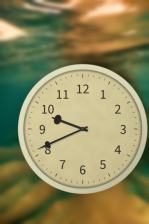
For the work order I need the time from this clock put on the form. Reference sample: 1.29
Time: 9.41
